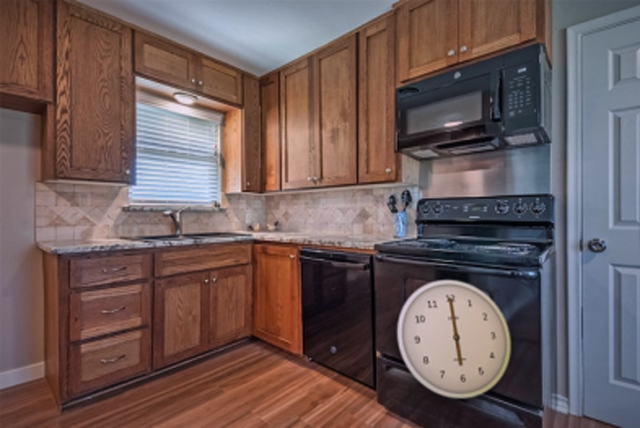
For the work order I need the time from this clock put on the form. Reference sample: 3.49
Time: 6.00
